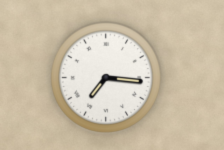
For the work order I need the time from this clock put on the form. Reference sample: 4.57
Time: 7.16
